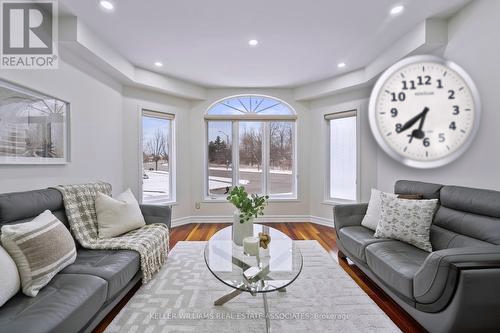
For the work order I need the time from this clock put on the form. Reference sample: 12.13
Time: 6.39
